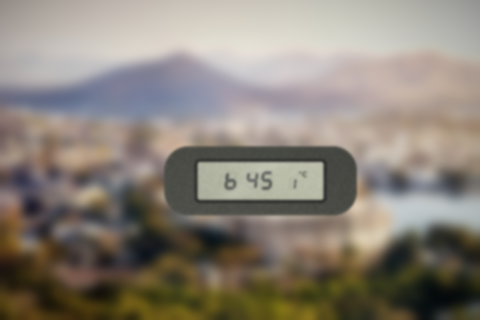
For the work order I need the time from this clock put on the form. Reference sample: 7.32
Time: 6.45
